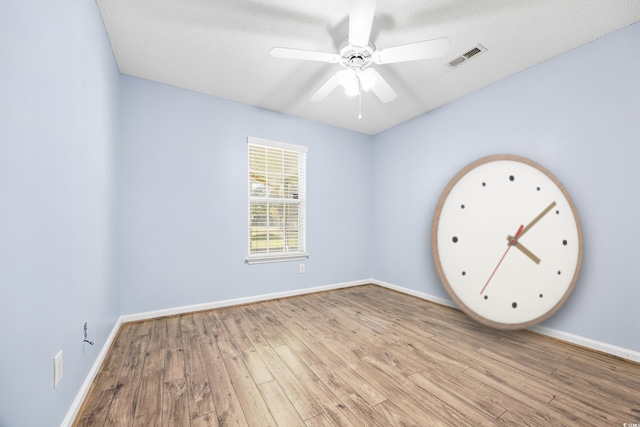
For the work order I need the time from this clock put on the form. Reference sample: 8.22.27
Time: 4.08.36
